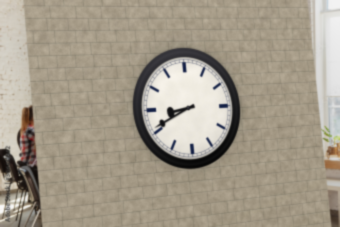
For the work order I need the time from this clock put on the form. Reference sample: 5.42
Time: 8.41
